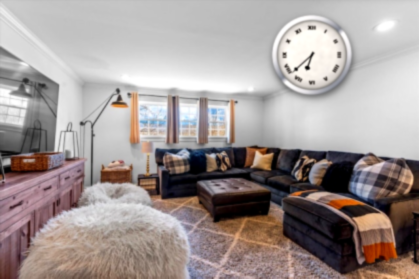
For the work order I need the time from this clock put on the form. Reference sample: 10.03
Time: 6.38
